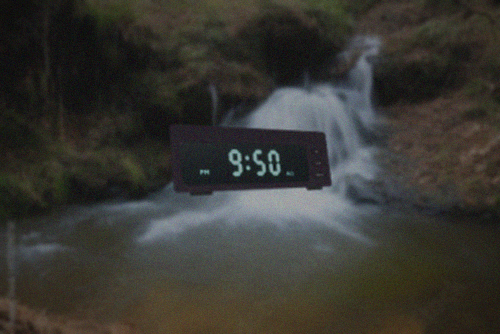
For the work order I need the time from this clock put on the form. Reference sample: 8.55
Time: 9.50
